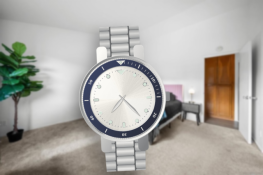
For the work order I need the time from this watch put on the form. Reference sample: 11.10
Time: 7.23
